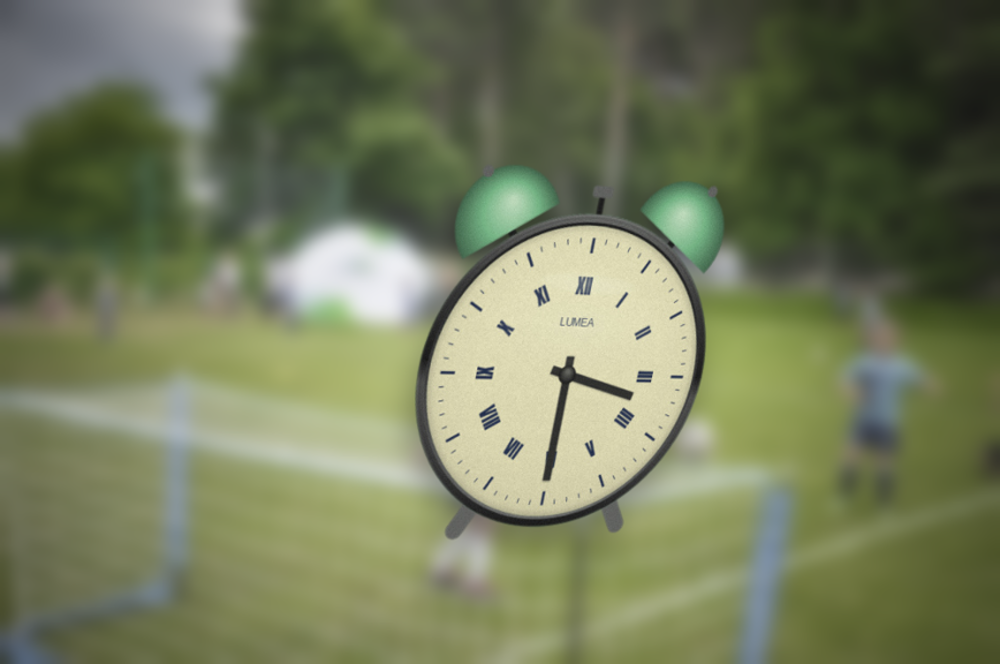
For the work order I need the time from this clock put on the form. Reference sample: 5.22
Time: 3.30
